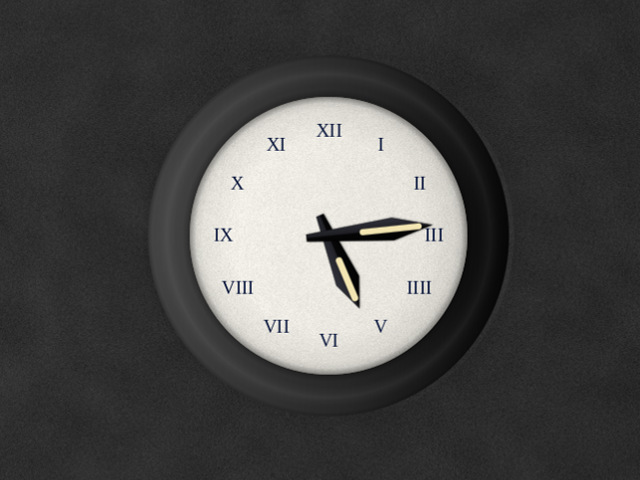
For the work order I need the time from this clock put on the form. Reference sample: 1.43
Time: 5.14
